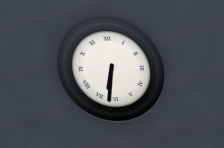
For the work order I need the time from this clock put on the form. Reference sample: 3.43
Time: 6.32
